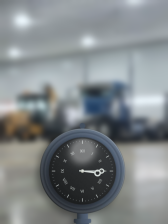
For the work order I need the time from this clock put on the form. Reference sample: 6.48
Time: 3.15
